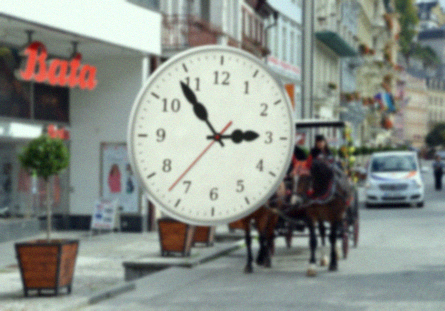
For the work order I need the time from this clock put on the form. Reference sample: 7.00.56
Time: 2.53.37
